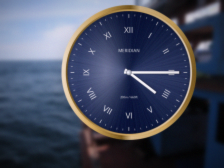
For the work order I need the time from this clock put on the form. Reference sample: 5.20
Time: 4.15
